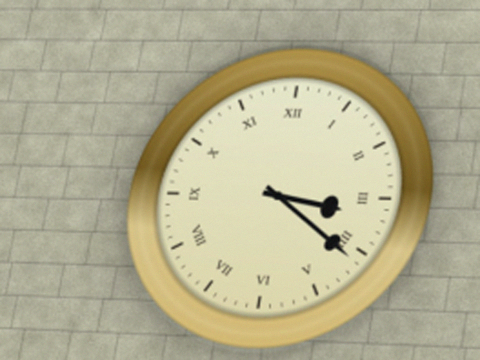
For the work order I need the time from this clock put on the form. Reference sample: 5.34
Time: 3.21
